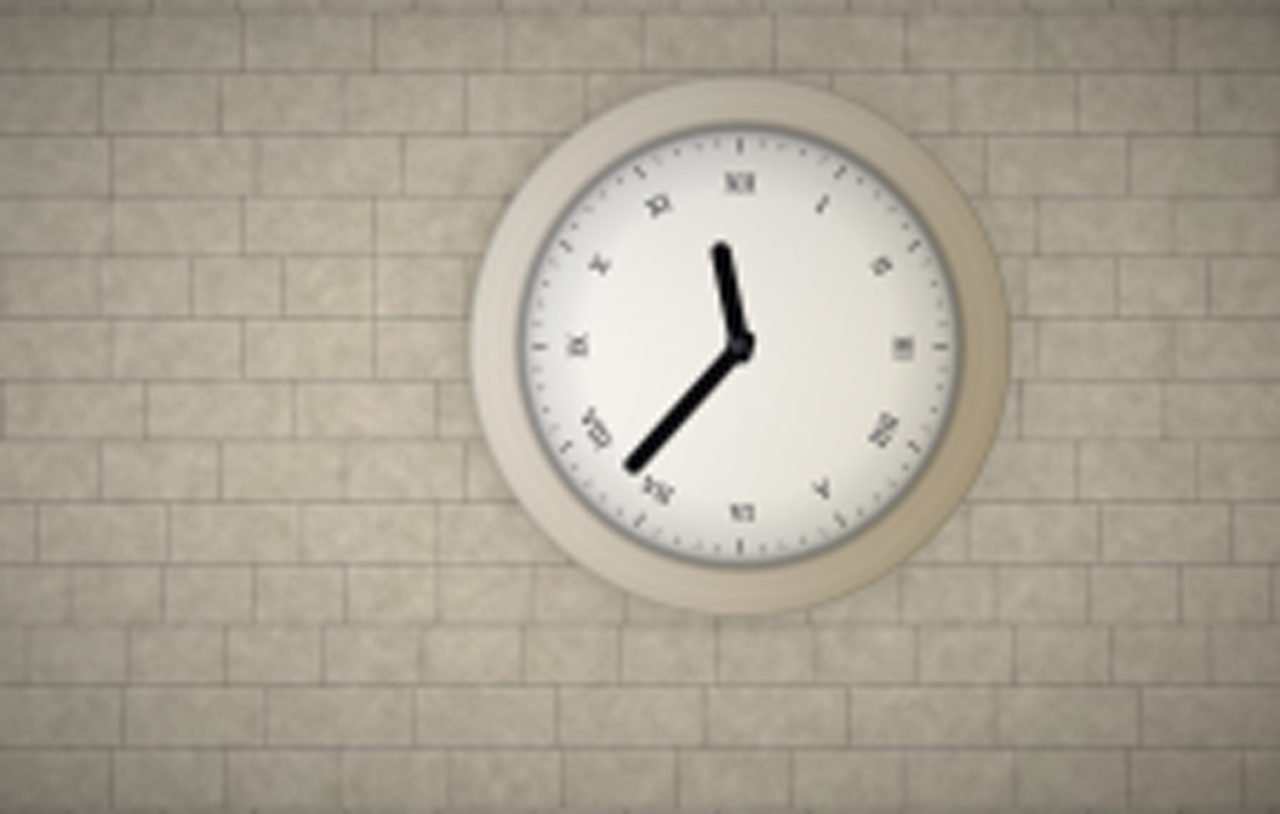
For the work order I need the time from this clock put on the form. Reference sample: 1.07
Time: 11.37
